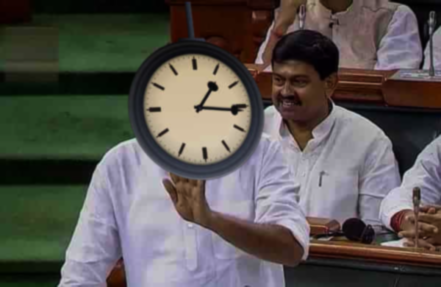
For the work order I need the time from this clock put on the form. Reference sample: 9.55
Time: 1.16
